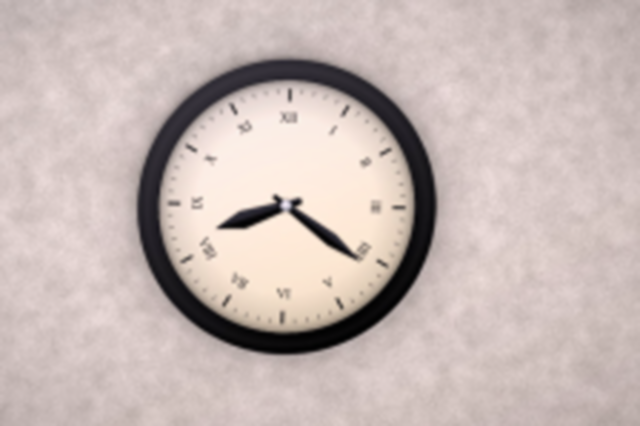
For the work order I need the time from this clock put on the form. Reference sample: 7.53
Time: 8.21
